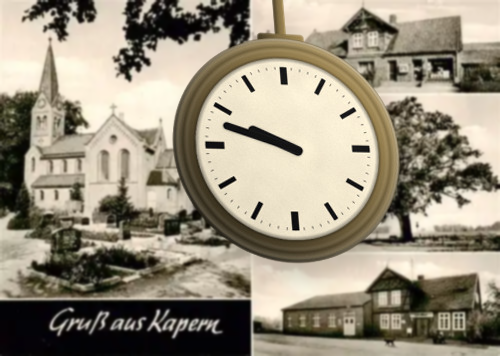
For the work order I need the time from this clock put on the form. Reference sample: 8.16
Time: 9.48
